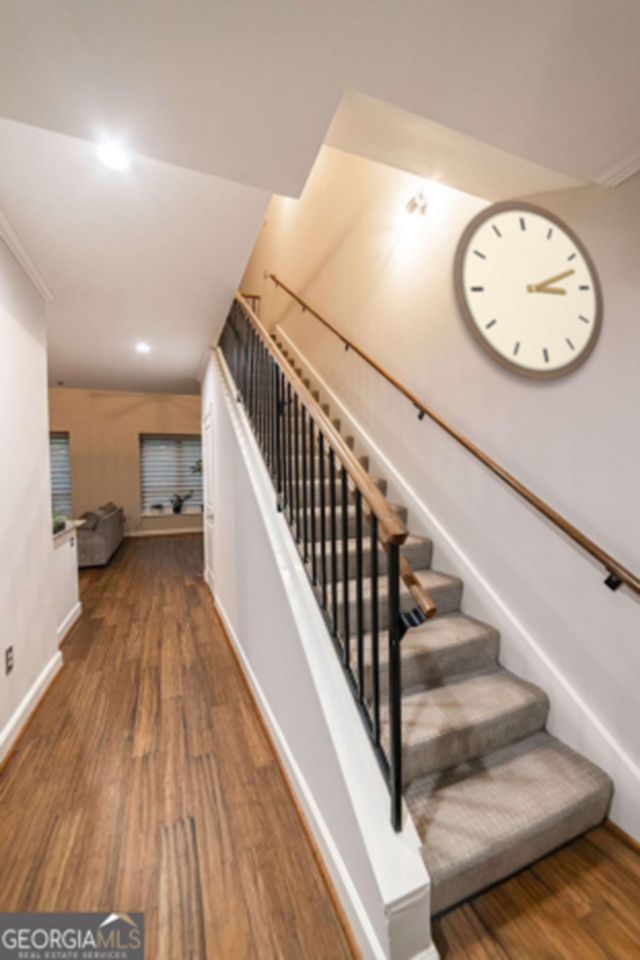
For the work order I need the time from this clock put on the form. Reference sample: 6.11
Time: 3.12
